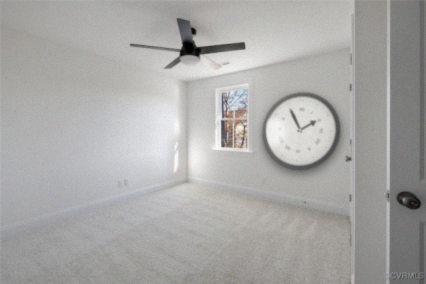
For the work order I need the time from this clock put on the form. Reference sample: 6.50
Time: 1.55
